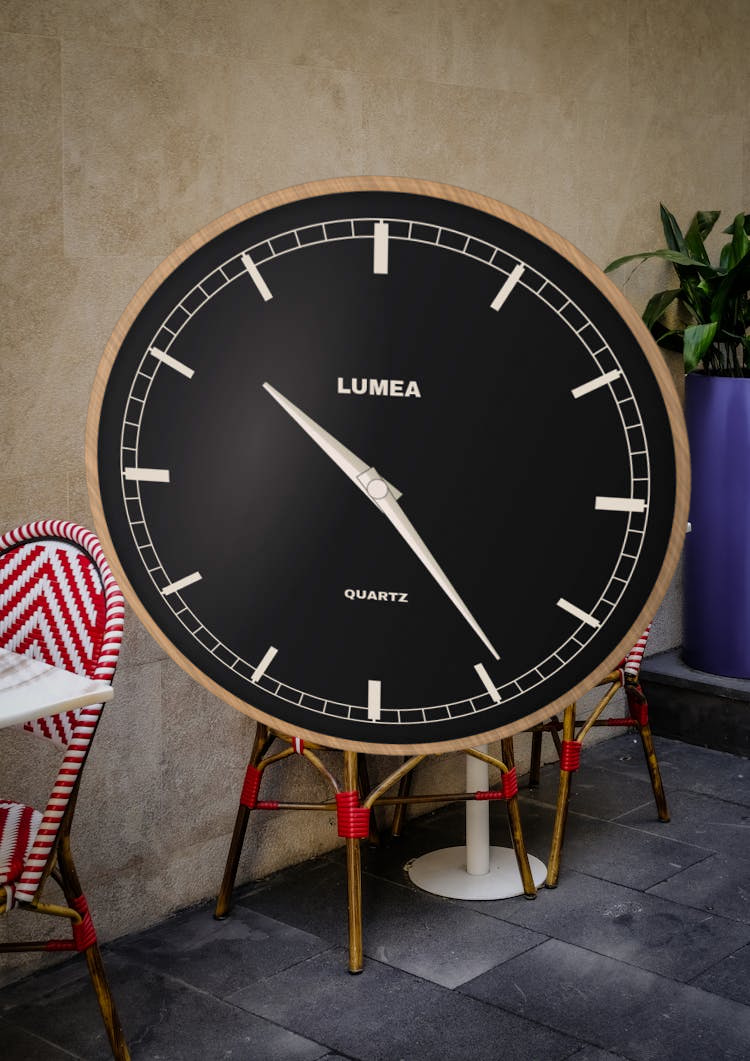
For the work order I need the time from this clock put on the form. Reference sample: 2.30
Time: 10.24
